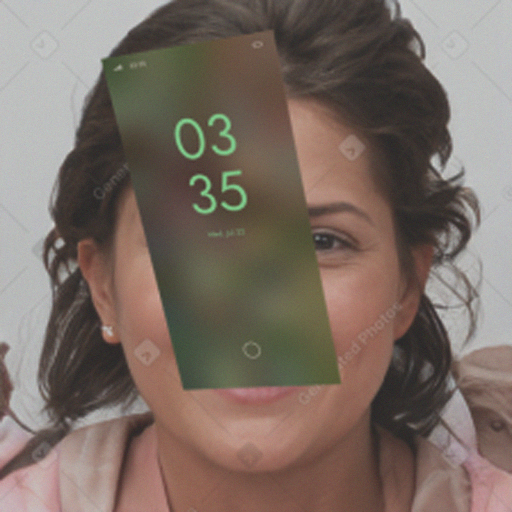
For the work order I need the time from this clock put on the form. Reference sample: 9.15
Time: 3.35
